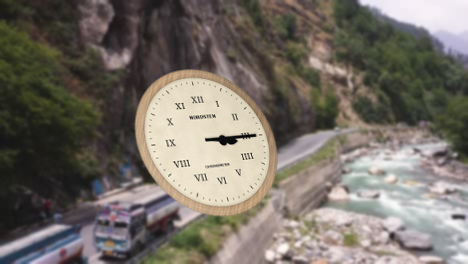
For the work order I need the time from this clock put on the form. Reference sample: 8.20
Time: 3.15
